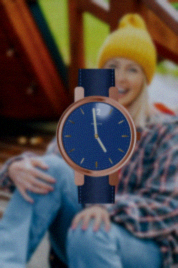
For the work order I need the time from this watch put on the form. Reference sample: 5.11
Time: 4.59
